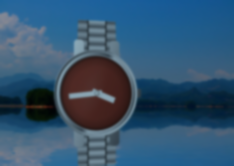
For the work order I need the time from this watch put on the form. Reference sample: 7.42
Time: 3.44
